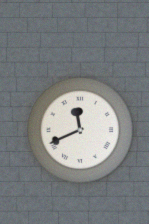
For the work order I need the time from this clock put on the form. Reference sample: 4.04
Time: 11.41
